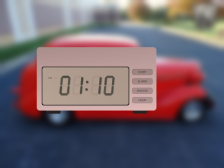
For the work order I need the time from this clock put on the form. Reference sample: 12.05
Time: 1.10
